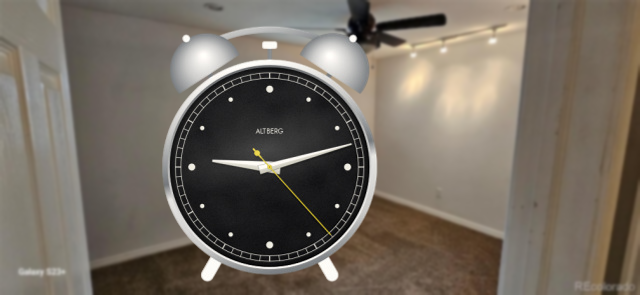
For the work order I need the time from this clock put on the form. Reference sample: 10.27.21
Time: 9.12.23
